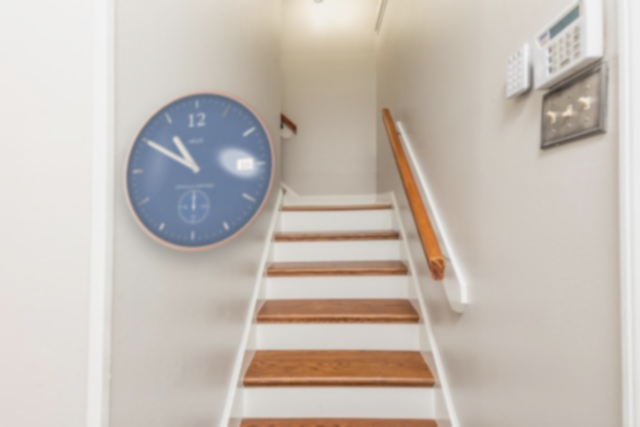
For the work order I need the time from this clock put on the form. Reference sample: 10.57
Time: 10.50
